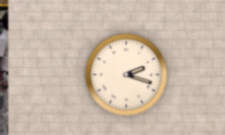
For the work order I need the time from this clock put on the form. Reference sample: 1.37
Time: 2.18
